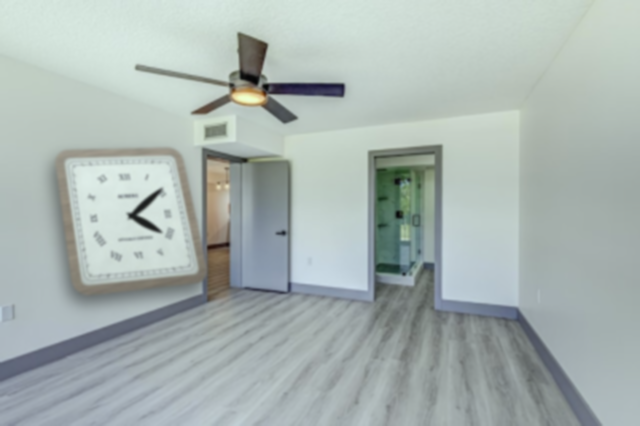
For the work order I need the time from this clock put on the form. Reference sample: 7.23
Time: 4.09
